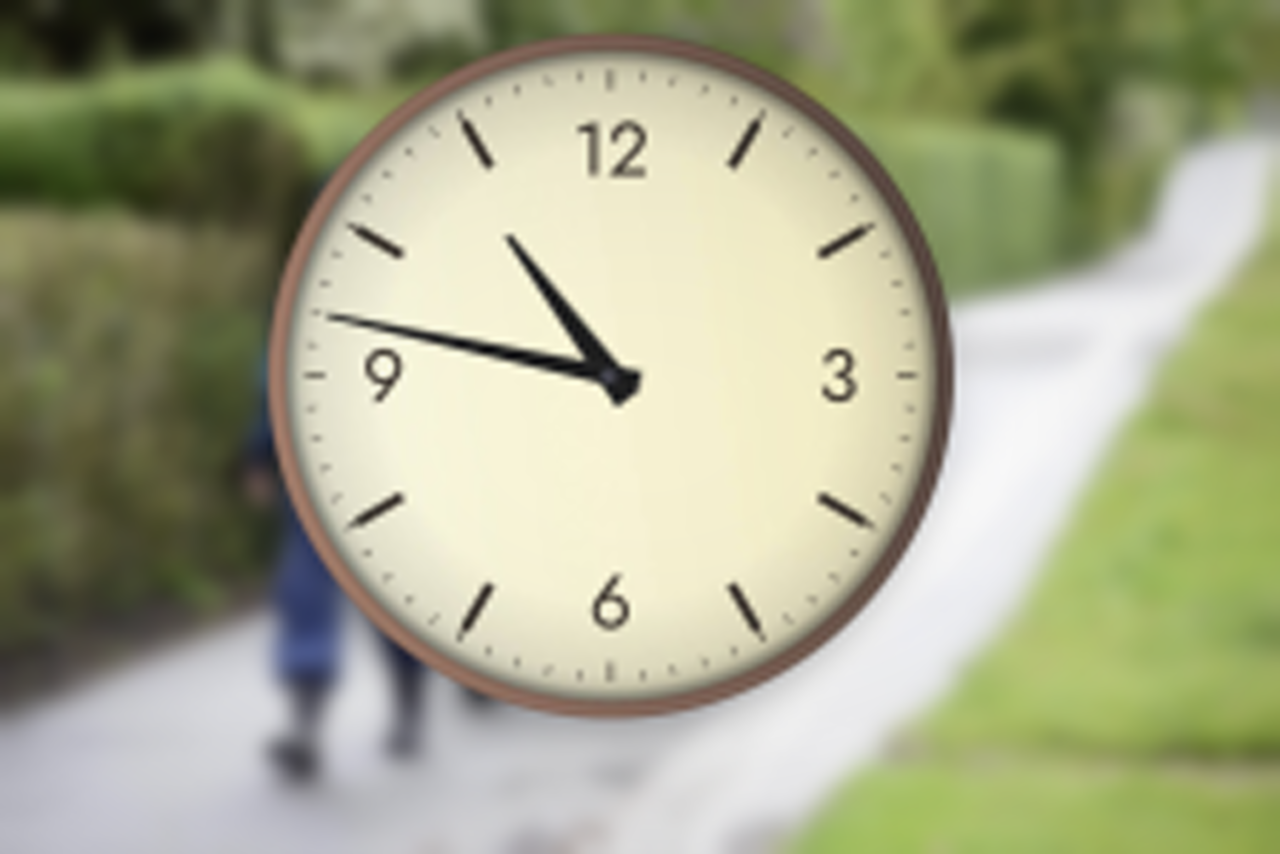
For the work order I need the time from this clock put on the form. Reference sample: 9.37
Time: 10.47
